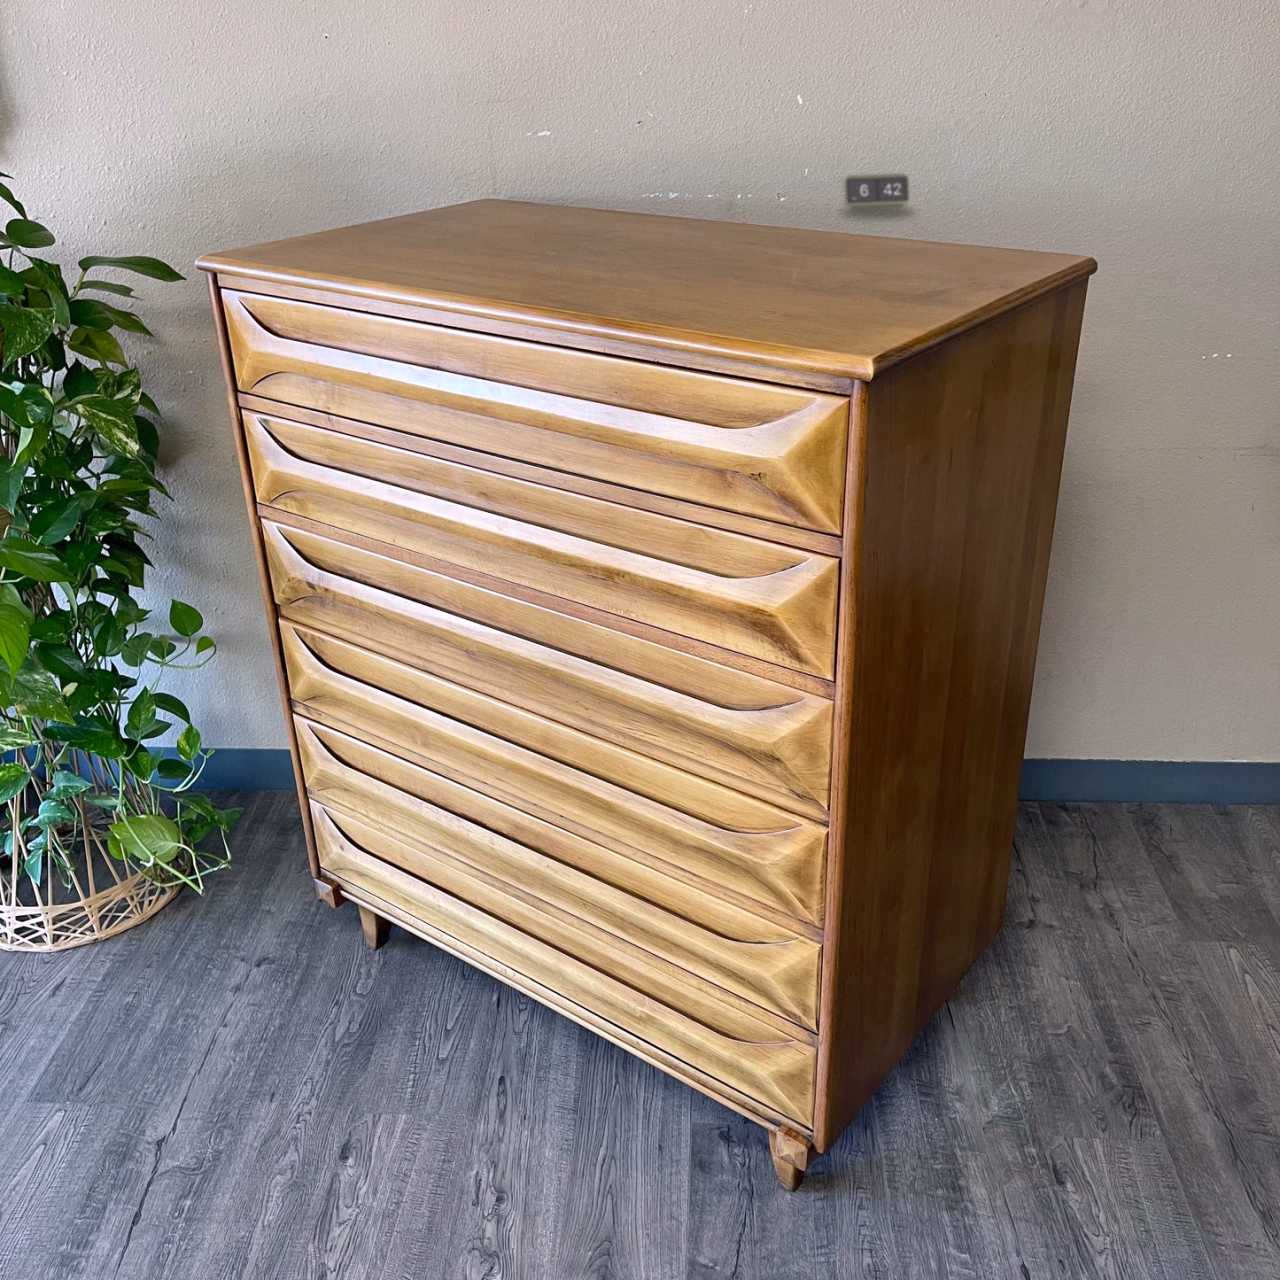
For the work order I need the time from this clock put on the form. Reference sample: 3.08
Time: 6.42
